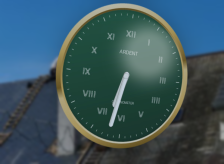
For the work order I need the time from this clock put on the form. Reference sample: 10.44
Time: 6.32
